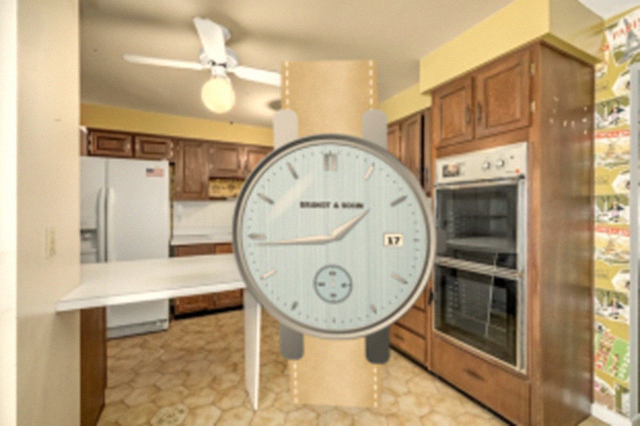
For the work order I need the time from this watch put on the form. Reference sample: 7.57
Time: 1.44
